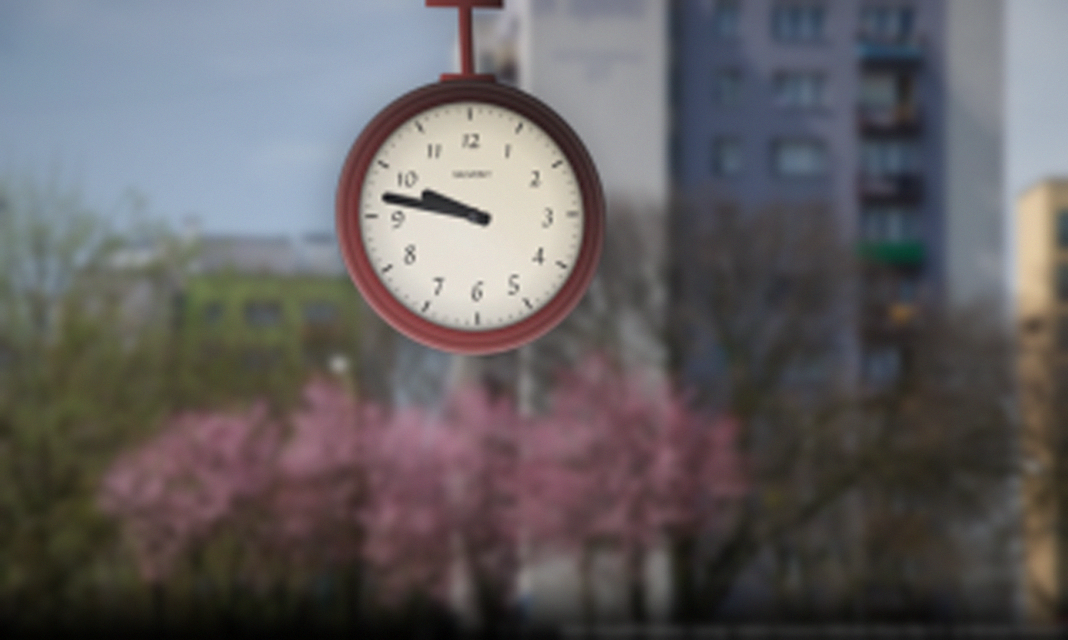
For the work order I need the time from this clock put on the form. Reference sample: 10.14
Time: 9.47
